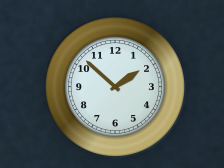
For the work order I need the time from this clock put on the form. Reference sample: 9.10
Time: 1.52
